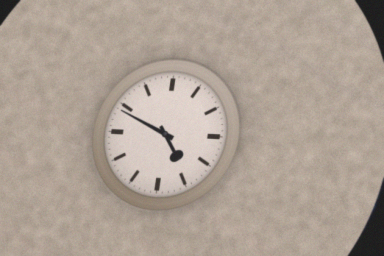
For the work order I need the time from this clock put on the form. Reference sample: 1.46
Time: 4.49
